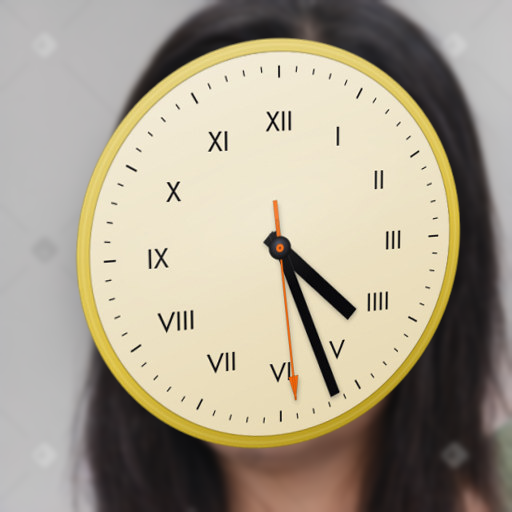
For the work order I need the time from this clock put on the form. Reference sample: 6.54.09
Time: 4.26.29
